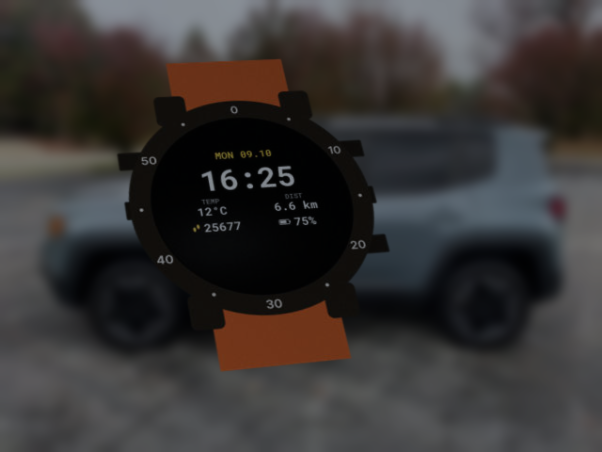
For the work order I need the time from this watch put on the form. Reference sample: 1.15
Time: 16.25
